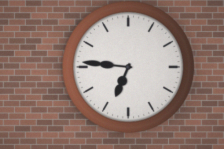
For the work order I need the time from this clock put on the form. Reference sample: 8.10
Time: 6.46
